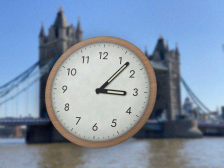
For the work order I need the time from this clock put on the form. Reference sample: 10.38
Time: 3.07
